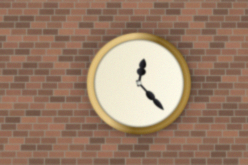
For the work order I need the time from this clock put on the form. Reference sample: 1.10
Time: 12.23
